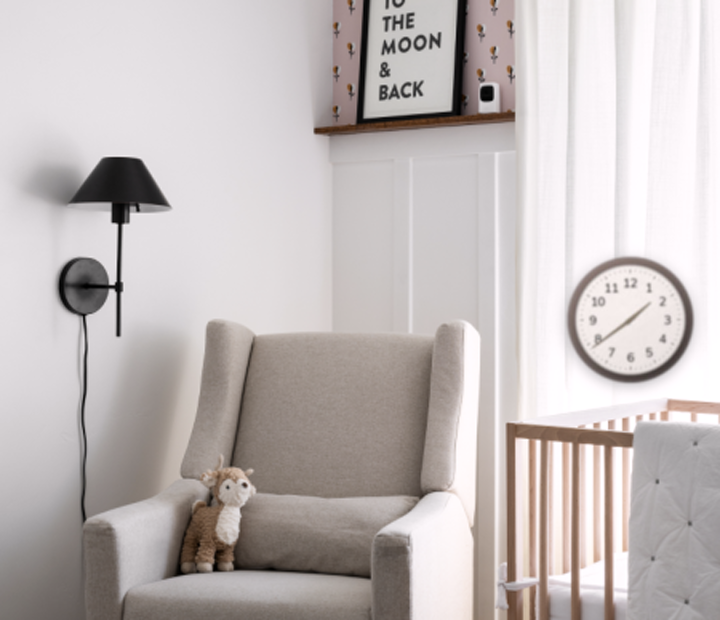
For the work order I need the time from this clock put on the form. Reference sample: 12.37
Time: 1.39
